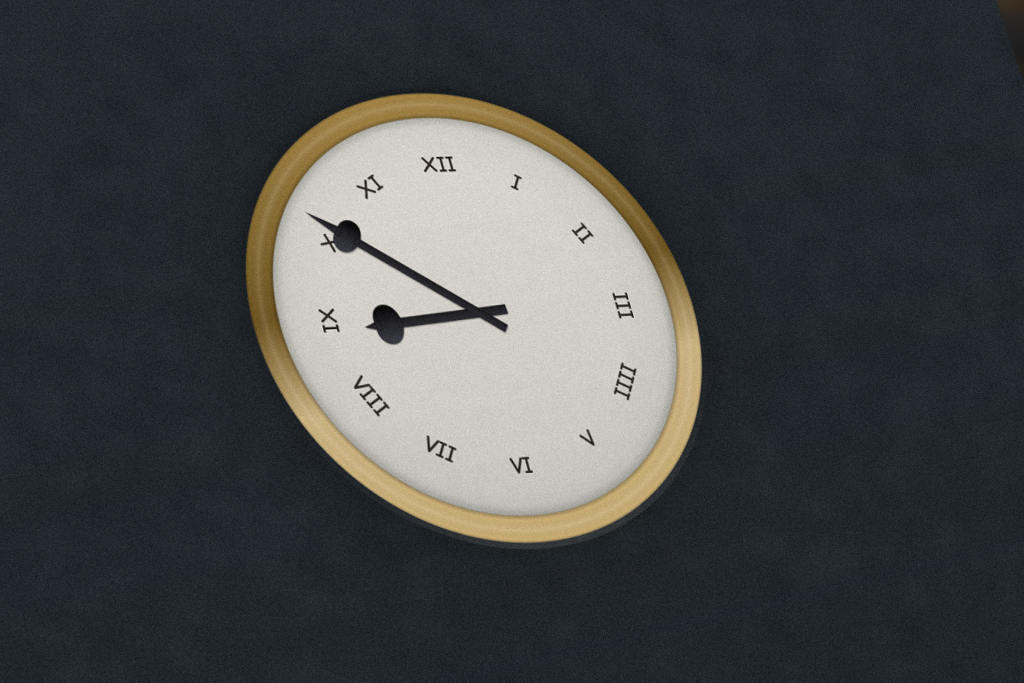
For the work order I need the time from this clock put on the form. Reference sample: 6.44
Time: 8.51
